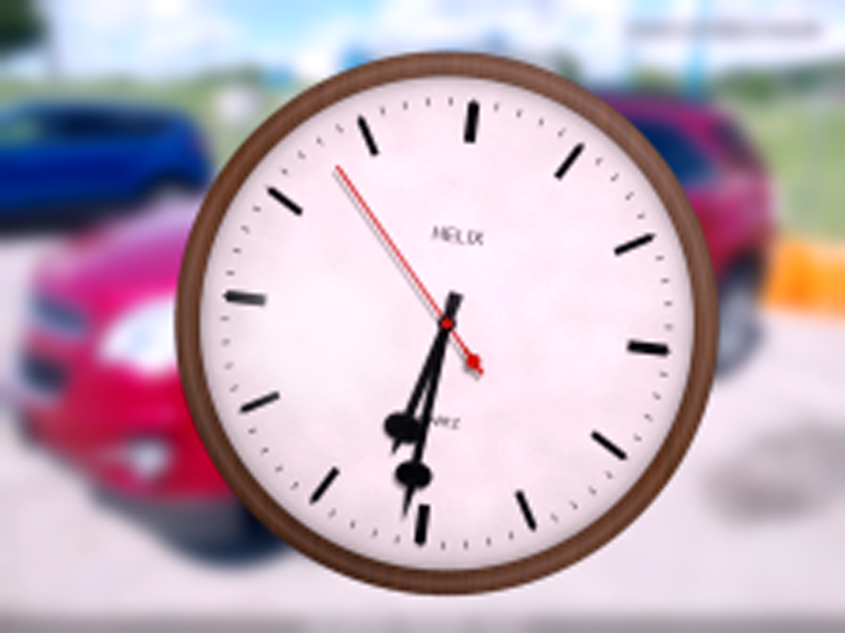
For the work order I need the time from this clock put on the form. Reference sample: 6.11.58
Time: 6.30.53
